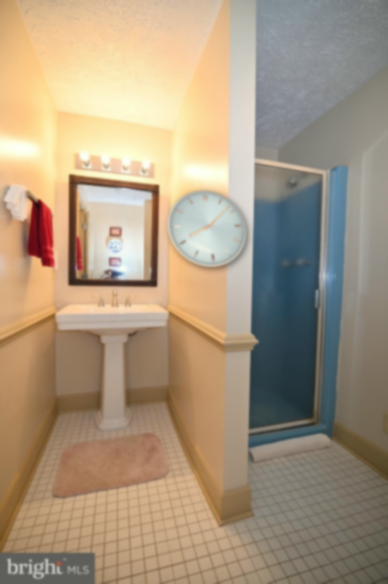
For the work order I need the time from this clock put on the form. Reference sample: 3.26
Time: 8.08
